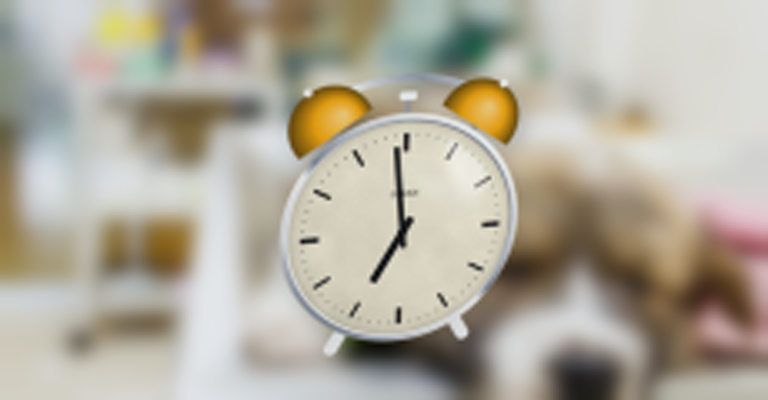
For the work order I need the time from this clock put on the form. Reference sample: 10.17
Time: 6.59
